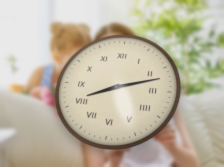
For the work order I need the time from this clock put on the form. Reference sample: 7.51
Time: 8.12
